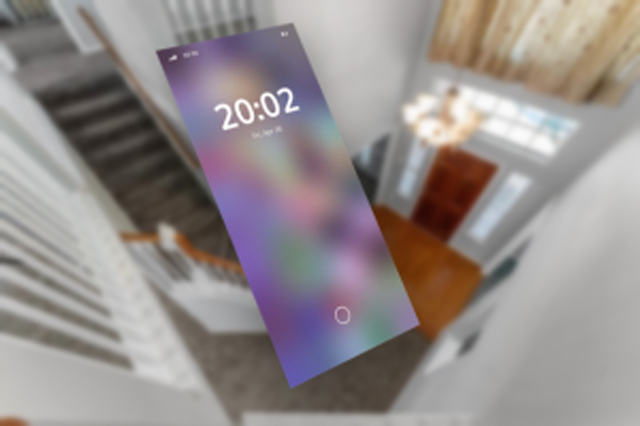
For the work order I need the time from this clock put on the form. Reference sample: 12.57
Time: 20.02
